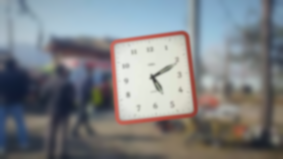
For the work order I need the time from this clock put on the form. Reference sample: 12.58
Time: 5.11
